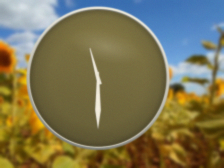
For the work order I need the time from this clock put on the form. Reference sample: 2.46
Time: 11.30
